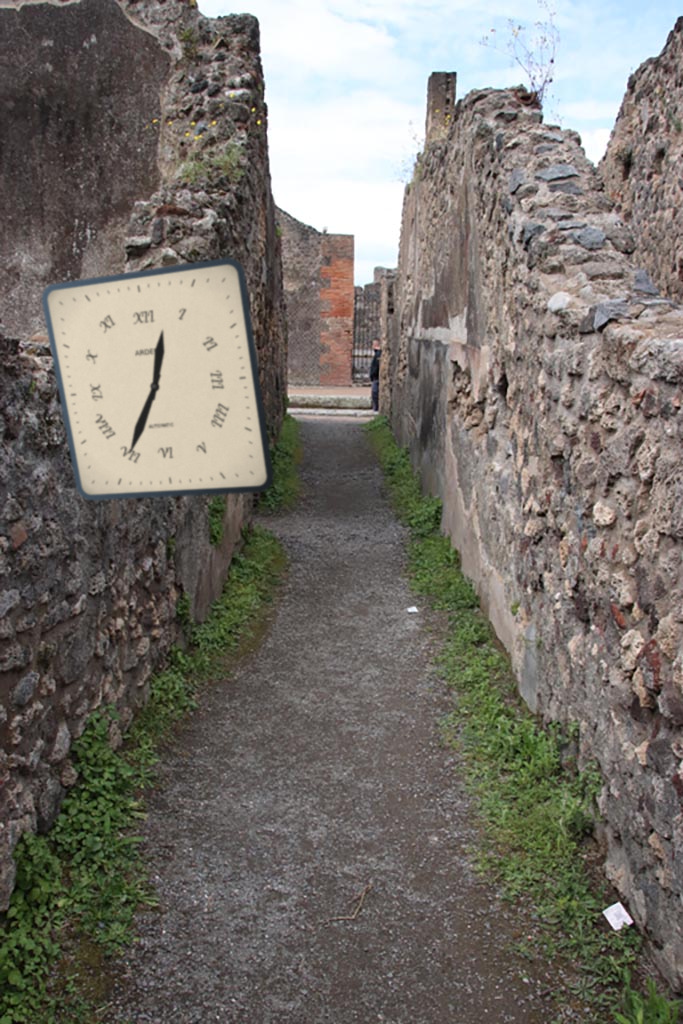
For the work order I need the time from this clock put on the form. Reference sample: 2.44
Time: 12.35
